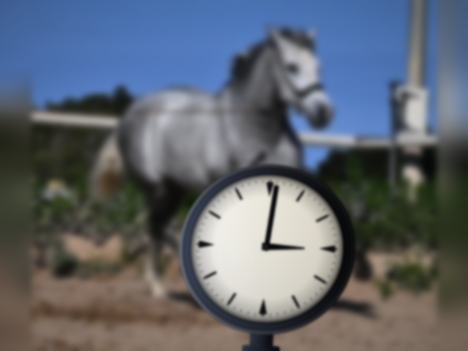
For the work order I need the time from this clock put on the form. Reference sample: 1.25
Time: 3.01
